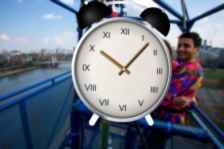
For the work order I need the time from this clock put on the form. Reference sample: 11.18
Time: 10.07
